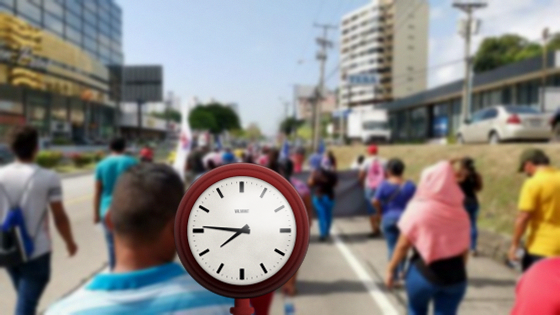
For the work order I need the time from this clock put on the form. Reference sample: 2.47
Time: 7.46
